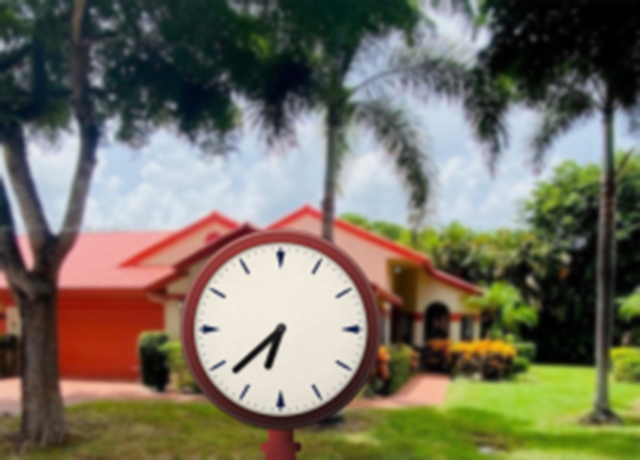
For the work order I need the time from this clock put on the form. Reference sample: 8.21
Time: 6.38
